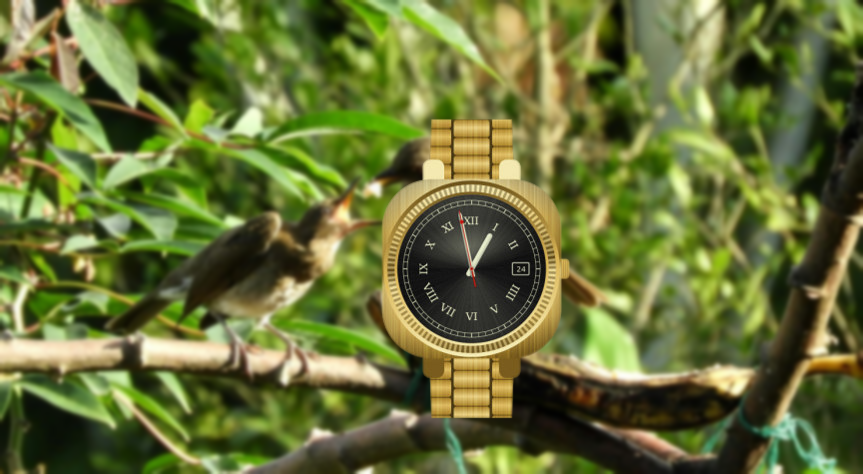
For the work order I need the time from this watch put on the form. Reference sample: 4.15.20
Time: 12.57.58
